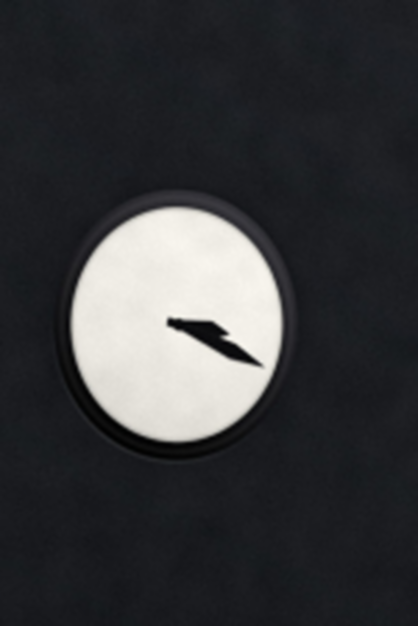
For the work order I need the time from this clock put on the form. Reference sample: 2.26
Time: 3.19
